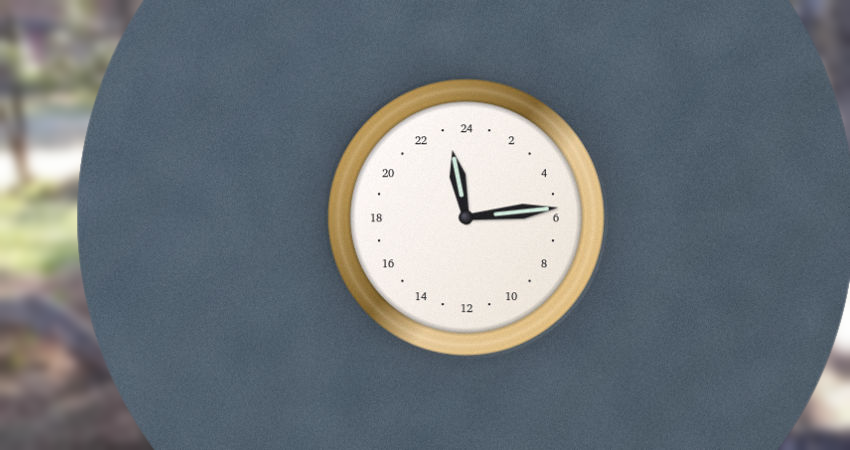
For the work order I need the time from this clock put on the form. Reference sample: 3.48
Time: 23.14
